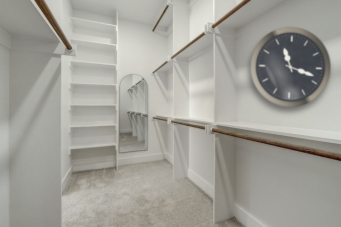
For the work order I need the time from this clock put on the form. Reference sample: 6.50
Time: 11.18
